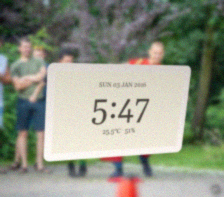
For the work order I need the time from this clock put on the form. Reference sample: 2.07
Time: 5.47
